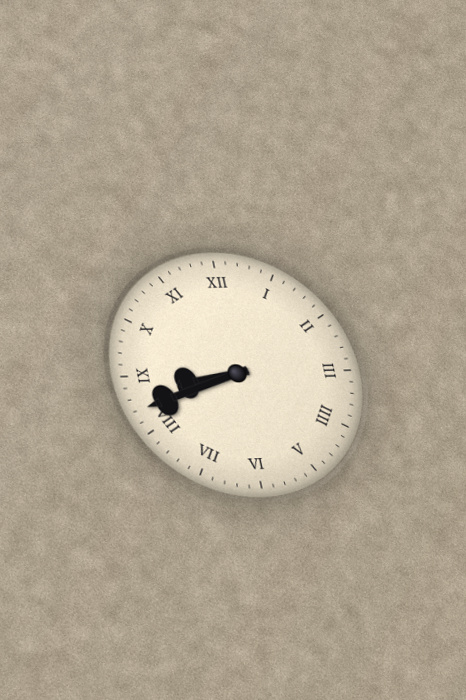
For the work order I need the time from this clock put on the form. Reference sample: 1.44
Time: 8.42
